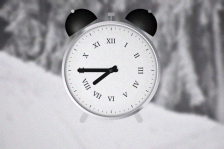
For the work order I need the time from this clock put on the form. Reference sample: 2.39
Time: 7.45
